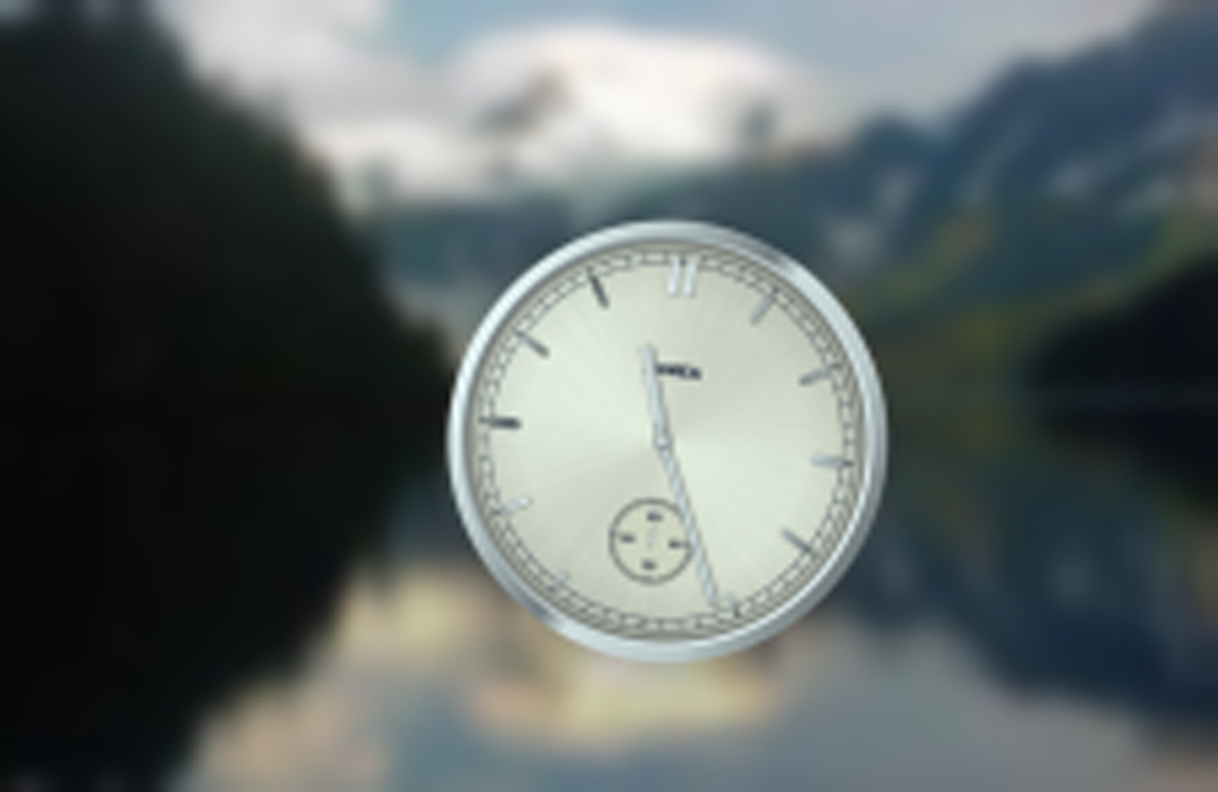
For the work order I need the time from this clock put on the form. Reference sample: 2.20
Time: 11.26
